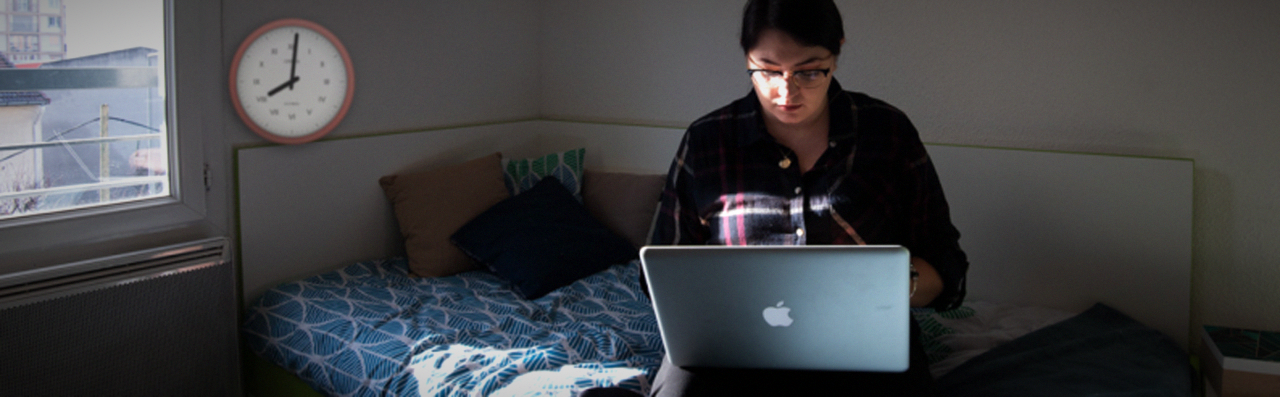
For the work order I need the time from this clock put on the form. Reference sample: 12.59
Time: 8.01
